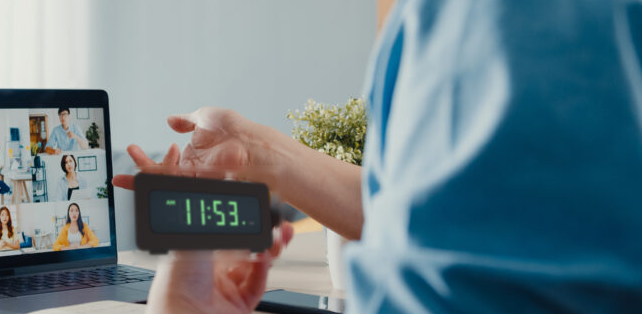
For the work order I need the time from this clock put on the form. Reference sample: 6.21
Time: 11.53
